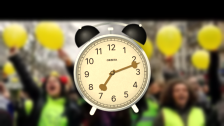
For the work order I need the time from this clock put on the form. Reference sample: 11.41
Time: 7.12
